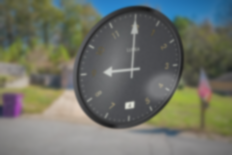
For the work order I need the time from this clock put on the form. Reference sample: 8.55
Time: 9.00
